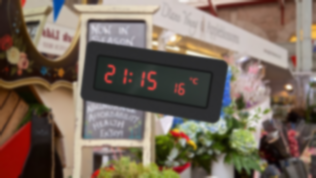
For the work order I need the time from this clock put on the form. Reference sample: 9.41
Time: 21.15
